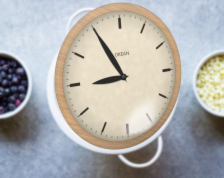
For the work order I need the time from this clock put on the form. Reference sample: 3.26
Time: 8.55
